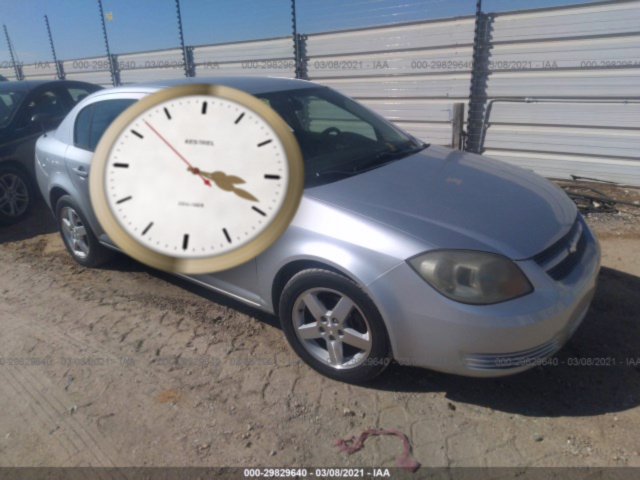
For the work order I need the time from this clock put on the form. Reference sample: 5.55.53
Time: 3.18.52
